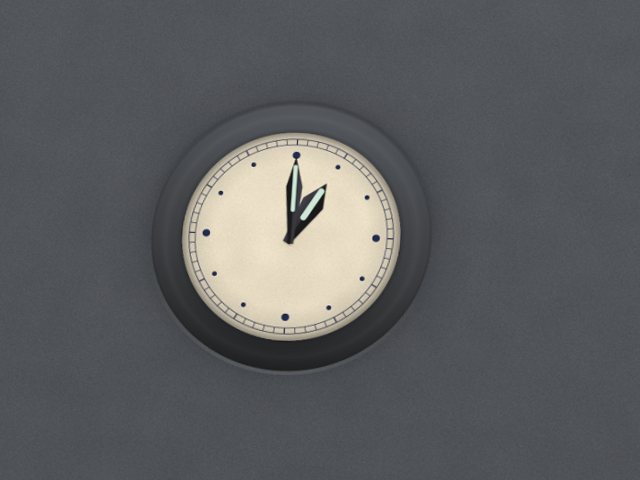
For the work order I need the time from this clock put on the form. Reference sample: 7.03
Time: 1.00
